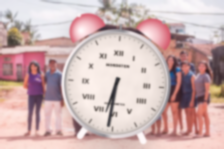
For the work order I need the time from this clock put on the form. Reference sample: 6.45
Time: 6.31
